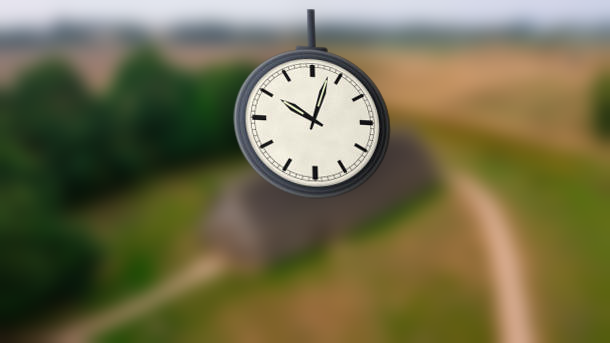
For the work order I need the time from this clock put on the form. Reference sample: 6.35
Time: 10.03
